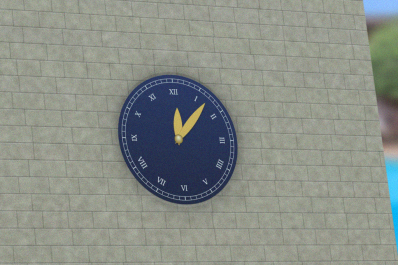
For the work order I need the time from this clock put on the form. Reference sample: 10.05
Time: 12.07
